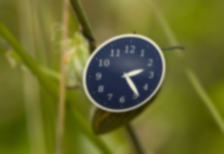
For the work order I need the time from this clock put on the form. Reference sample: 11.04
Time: 2.24
